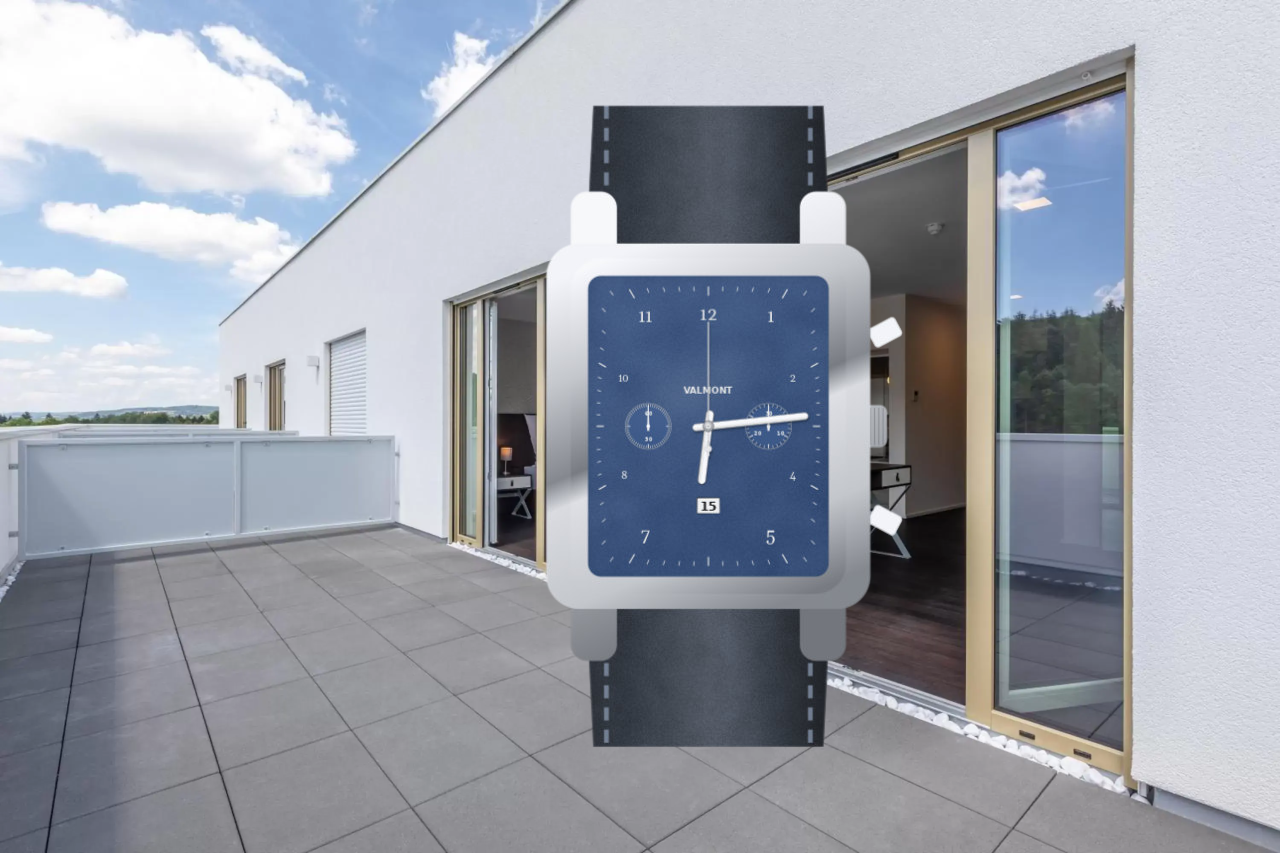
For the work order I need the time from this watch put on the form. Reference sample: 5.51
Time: 6.14
